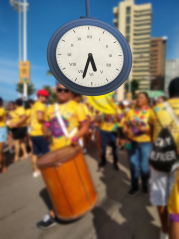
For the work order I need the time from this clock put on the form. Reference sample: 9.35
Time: 5.33
